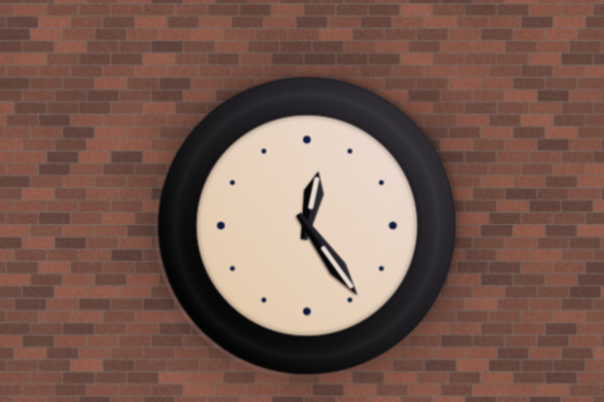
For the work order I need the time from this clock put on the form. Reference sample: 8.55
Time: 12.24
